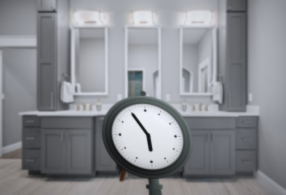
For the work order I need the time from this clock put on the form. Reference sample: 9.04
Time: 5.55
